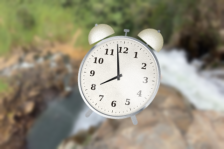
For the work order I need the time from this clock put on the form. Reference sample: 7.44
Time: 7.58
